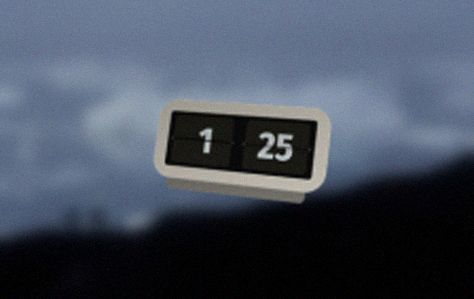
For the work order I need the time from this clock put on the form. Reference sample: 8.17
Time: 1.25
